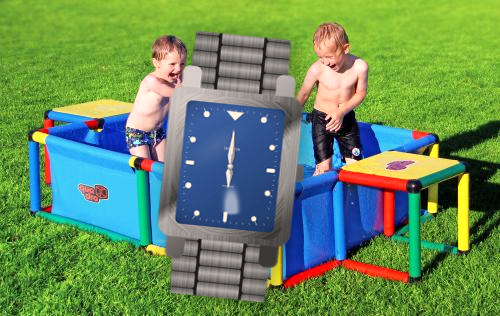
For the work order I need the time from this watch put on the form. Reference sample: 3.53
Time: 6.00
